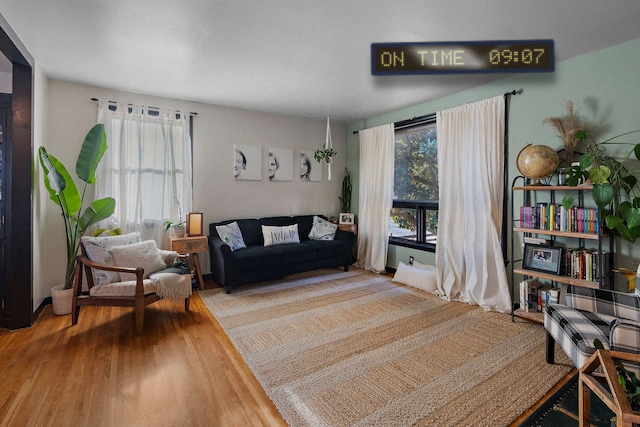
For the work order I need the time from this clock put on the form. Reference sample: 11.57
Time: 9.07
